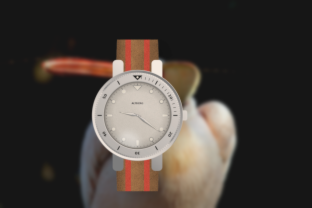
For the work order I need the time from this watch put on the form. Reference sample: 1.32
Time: 9.21
